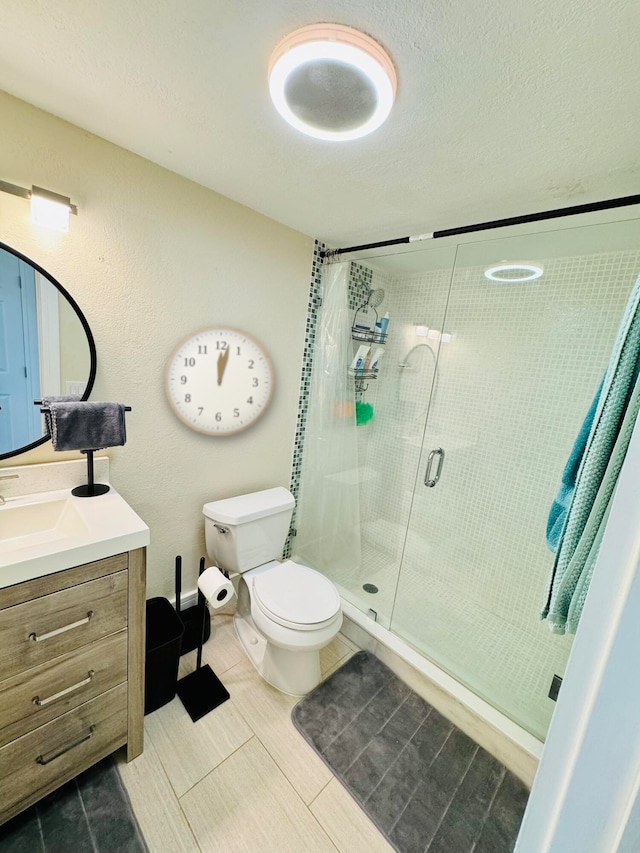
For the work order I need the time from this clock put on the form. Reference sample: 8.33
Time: 12.02
